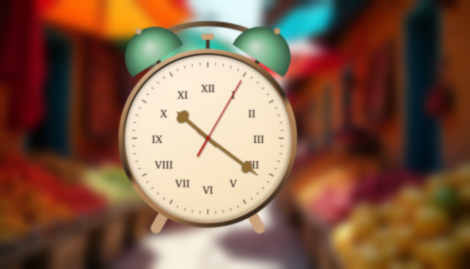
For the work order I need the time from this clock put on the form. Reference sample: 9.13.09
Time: 10.21.05
